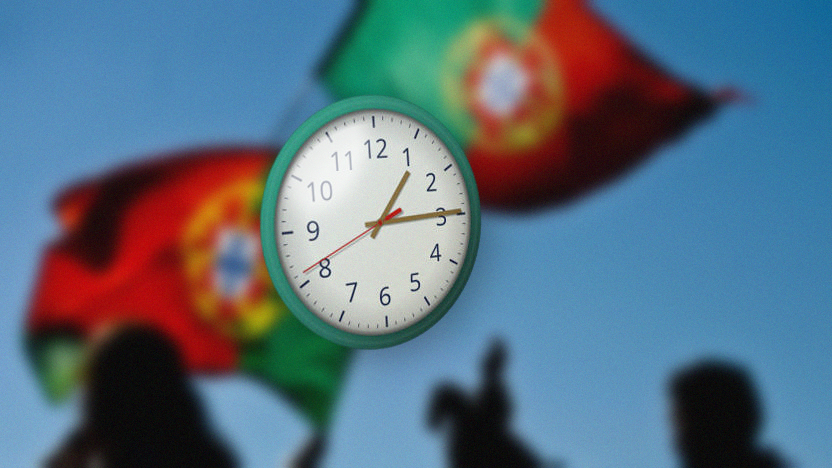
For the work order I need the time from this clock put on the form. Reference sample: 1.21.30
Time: 1.14.41
